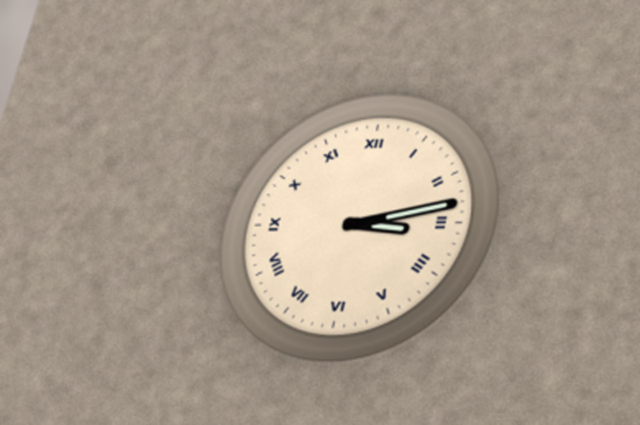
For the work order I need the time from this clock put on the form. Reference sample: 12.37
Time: 3.13
